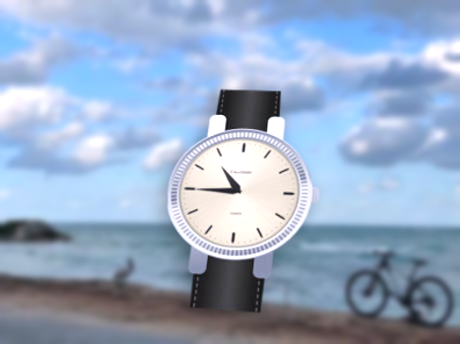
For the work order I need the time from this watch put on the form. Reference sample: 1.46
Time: 10.45
